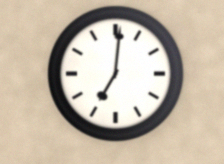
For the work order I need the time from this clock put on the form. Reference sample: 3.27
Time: 7.01
